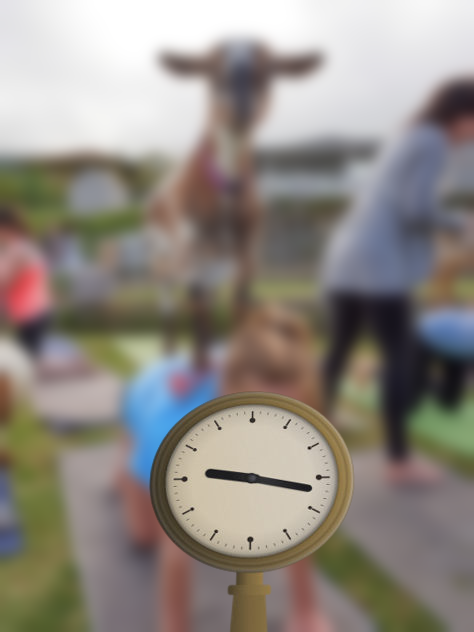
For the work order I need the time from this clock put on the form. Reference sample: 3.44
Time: 9.17
